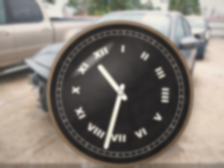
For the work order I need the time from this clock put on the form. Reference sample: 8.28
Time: 11.37
